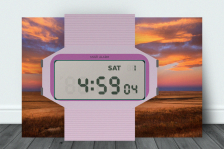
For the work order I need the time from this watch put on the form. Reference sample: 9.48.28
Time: 4.59.04
